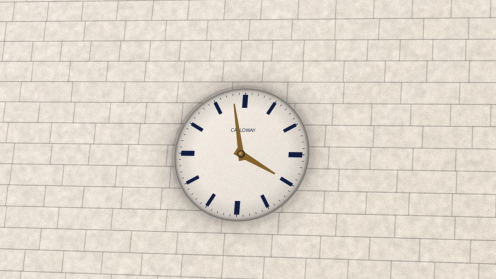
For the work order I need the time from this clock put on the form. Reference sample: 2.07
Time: 3.58
